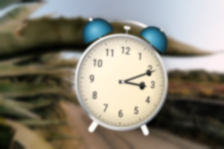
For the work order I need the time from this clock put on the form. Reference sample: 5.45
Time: 3.11
